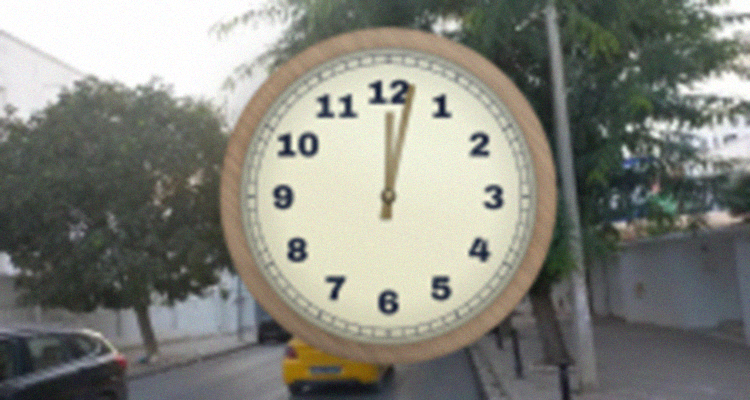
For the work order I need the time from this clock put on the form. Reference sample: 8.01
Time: 12.02
